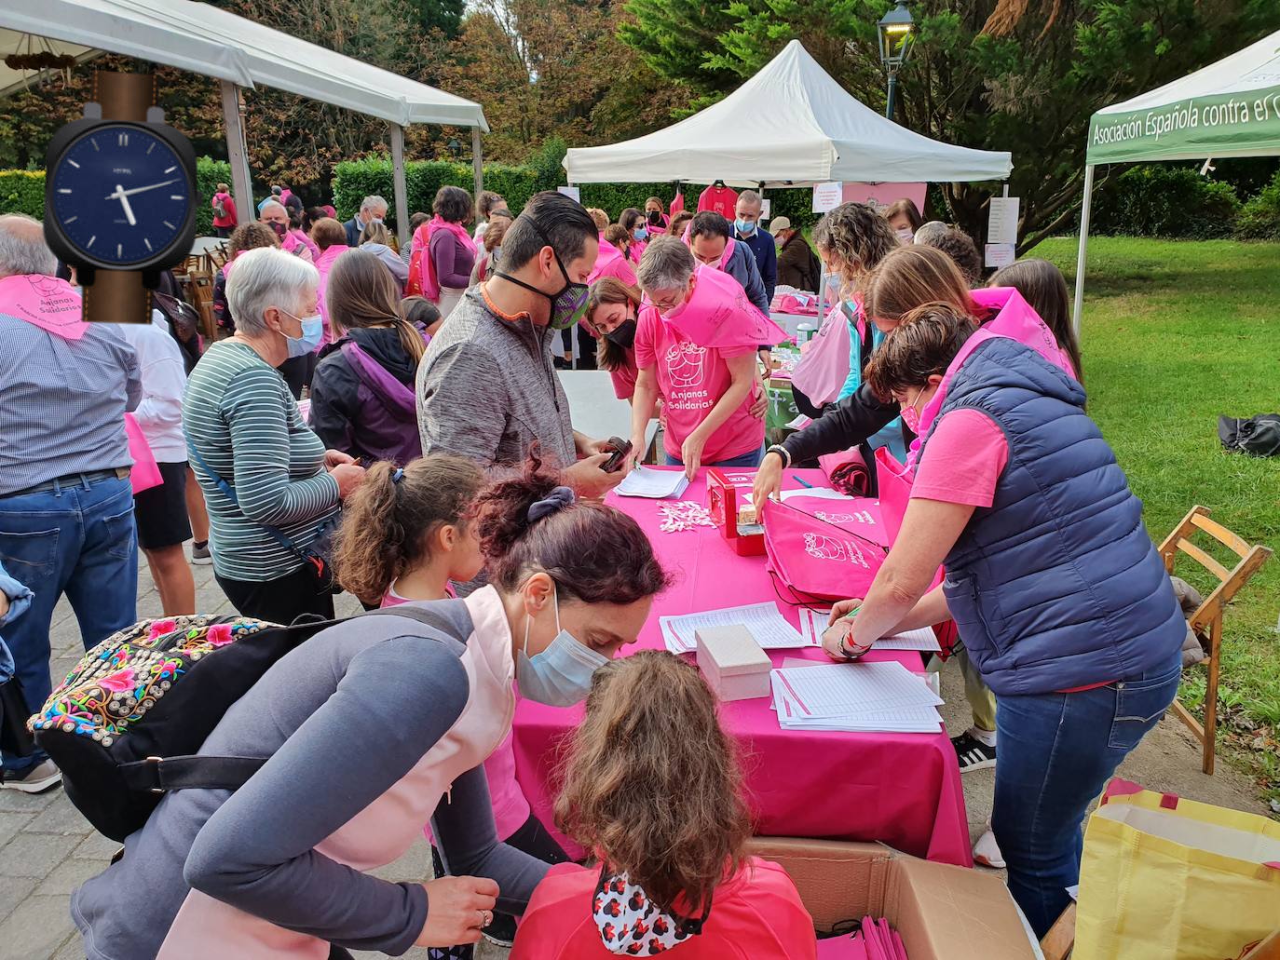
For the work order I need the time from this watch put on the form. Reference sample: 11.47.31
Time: 5.12.12
